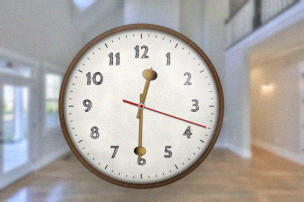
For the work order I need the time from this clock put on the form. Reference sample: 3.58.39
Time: 12.30.18
